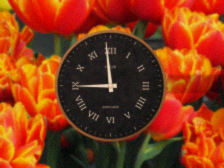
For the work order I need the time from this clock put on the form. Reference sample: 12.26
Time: 8.59
